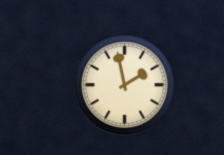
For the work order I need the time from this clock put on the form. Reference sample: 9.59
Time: 1.58
